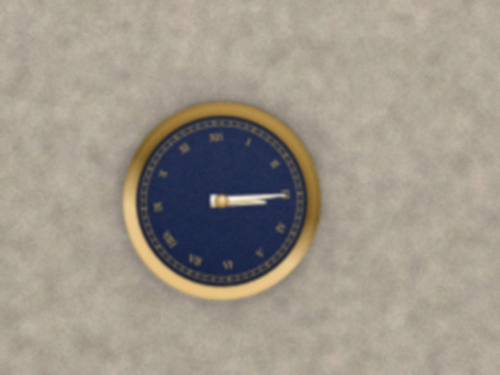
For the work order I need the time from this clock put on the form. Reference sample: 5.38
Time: 3.15
